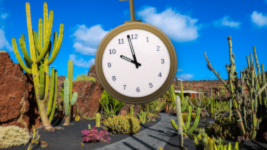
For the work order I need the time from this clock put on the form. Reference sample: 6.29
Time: 9.58
